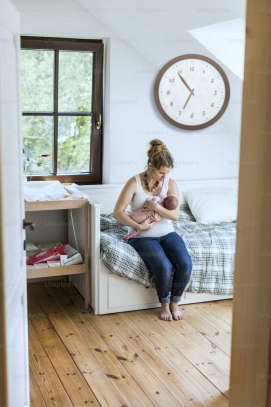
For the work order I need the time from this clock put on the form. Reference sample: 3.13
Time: 6.54
